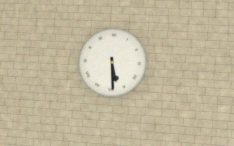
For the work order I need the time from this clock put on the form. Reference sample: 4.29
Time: 5.29
